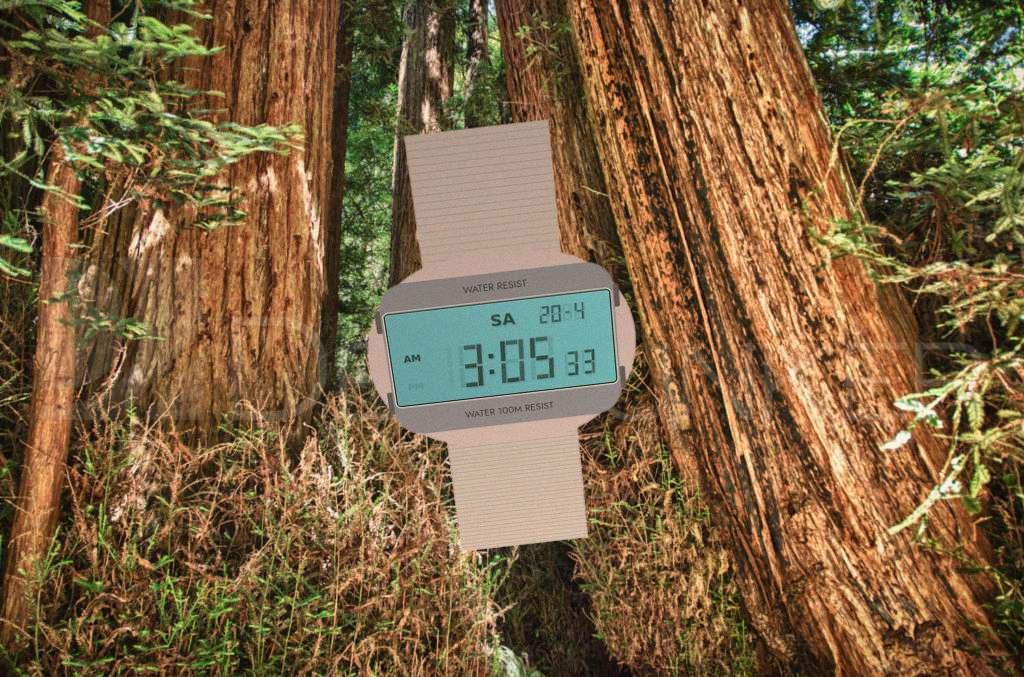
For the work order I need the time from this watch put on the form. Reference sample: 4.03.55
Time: 3.05.33
